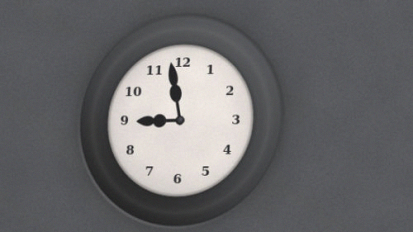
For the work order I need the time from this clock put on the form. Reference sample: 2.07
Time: 8.58
